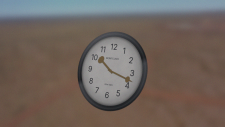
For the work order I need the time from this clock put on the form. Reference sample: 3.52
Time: 10.18
